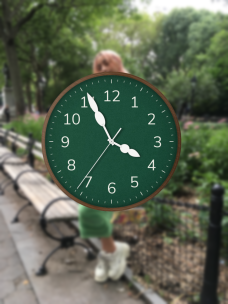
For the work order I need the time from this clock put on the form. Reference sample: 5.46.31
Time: 3.55.36
